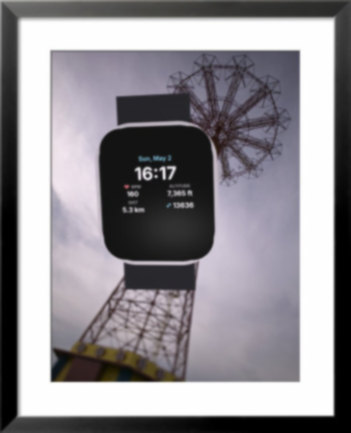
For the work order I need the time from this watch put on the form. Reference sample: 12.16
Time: 16.17
